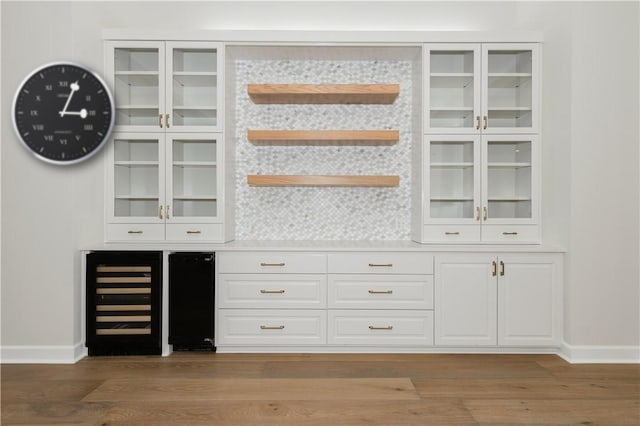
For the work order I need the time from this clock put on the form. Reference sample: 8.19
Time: 3.04
